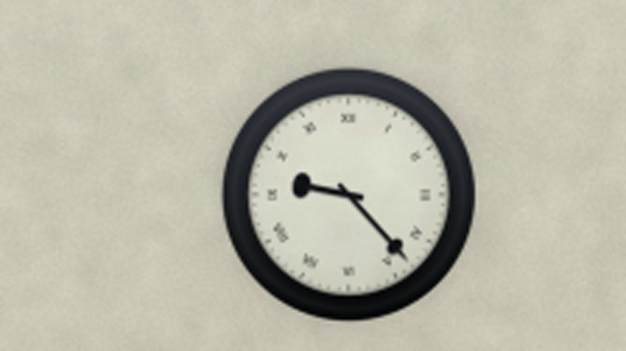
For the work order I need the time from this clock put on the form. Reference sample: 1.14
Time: 9.23
